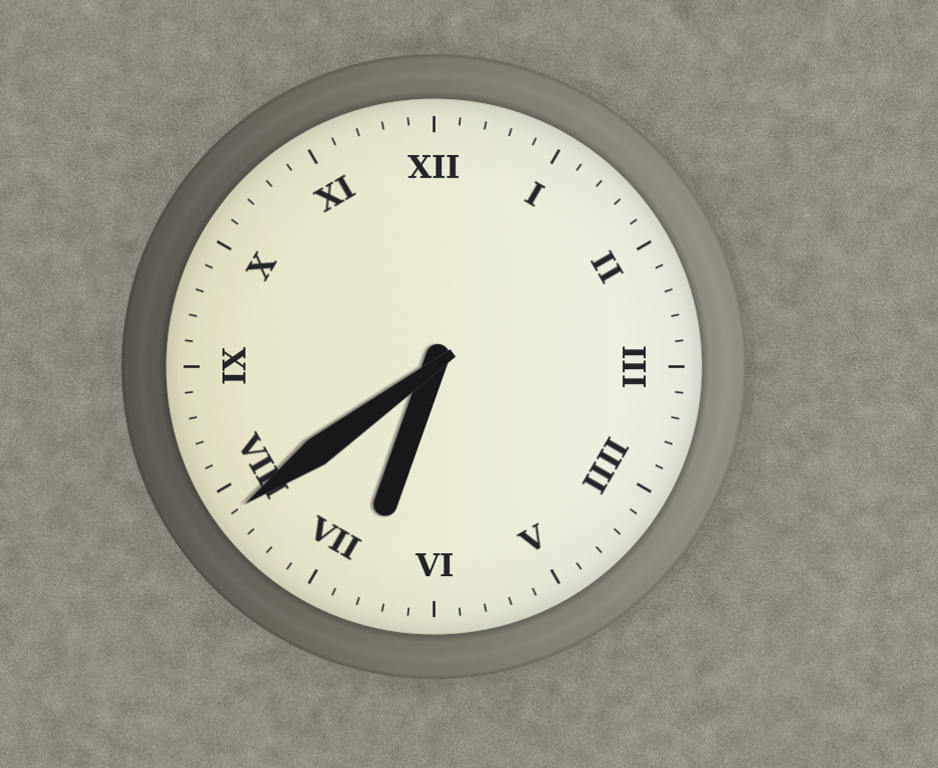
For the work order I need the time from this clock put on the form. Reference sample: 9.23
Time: 6.39
